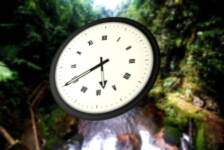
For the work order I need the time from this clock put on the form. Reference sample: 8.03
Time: 5.40
